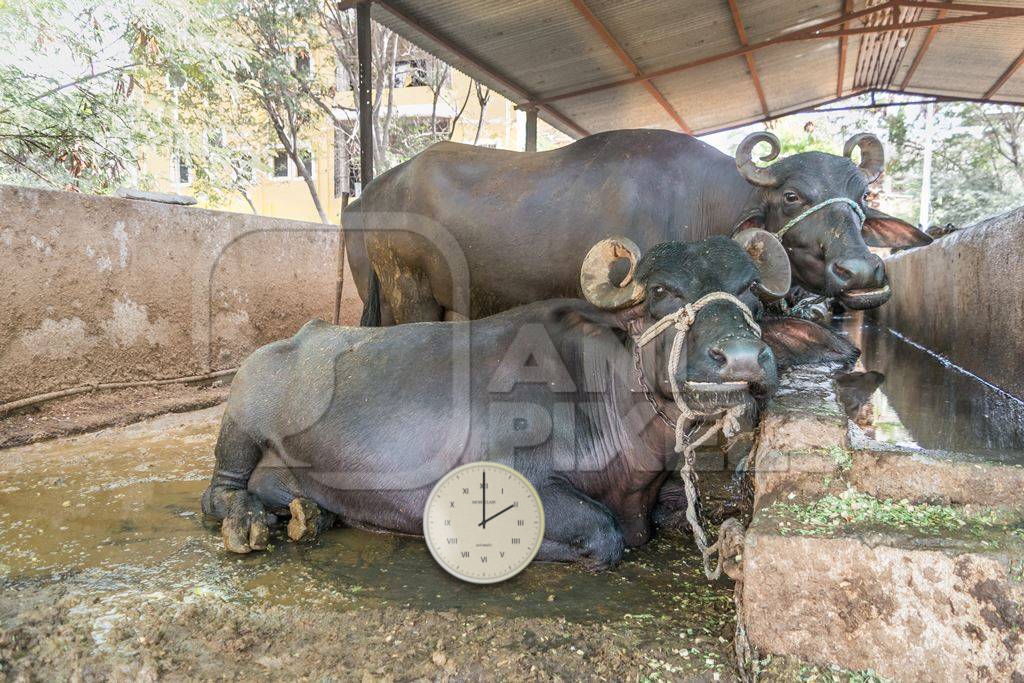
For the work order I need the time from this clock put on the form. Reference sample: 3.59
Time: 2.00
